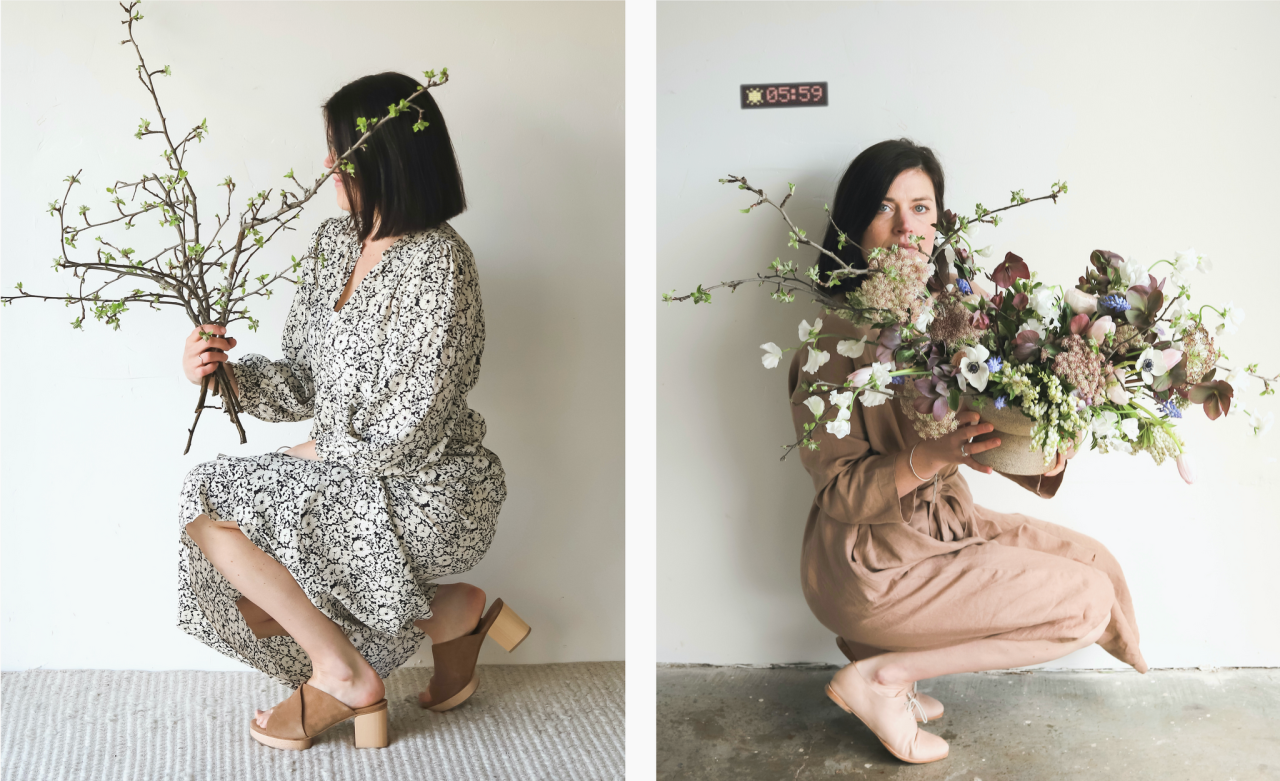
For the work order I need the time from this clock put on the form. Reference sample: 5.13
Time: 5.59
